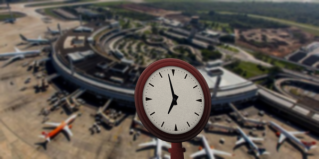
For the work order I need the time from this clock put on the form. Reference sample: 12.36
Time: 6.58
